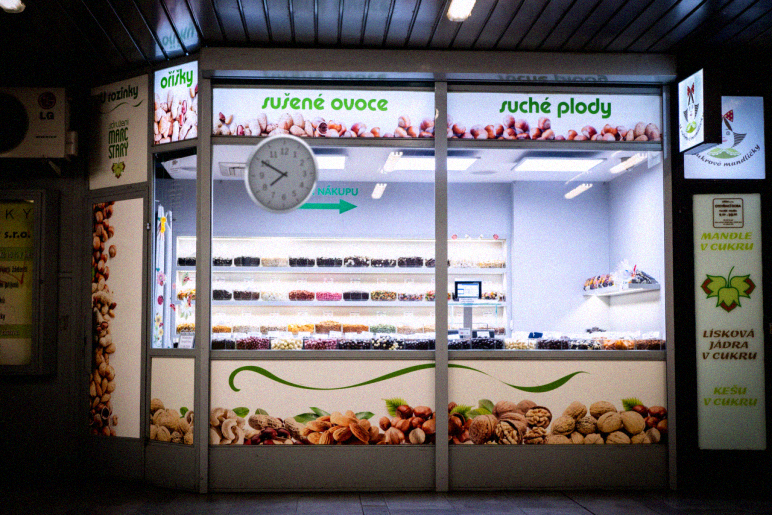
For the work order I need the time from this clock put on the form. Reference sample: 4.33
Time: 7.50
